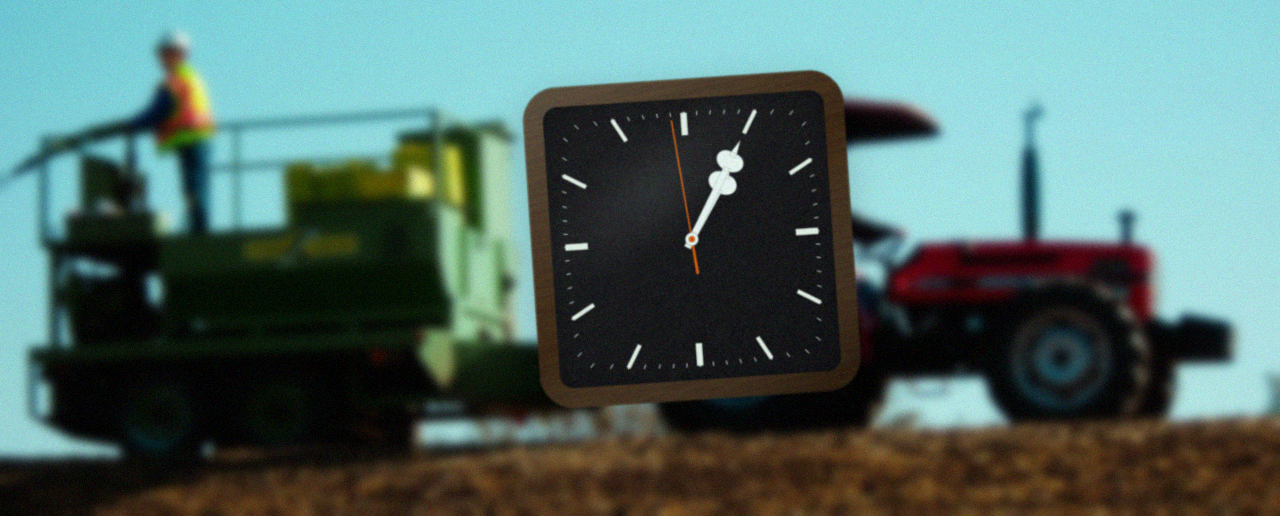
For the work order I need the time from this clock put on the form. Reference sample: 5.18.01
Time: 1.04.59
